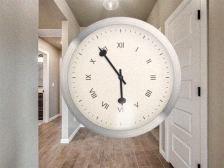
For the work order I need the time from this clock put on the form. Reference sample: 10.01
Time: 5.54
